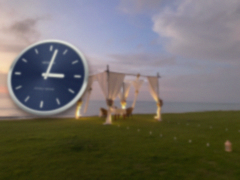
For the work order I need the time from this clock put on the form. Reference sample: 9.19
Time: 3.02
